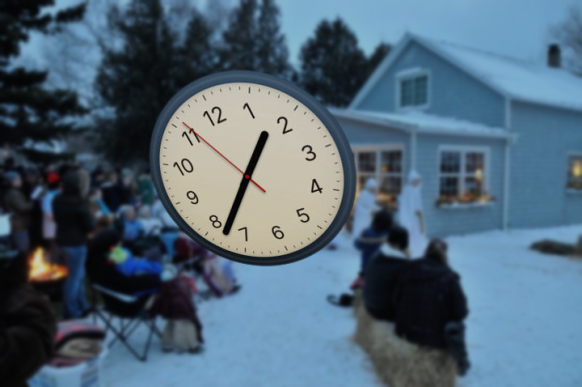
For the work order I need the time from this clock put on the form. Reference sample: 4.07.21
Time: 1.37.56
